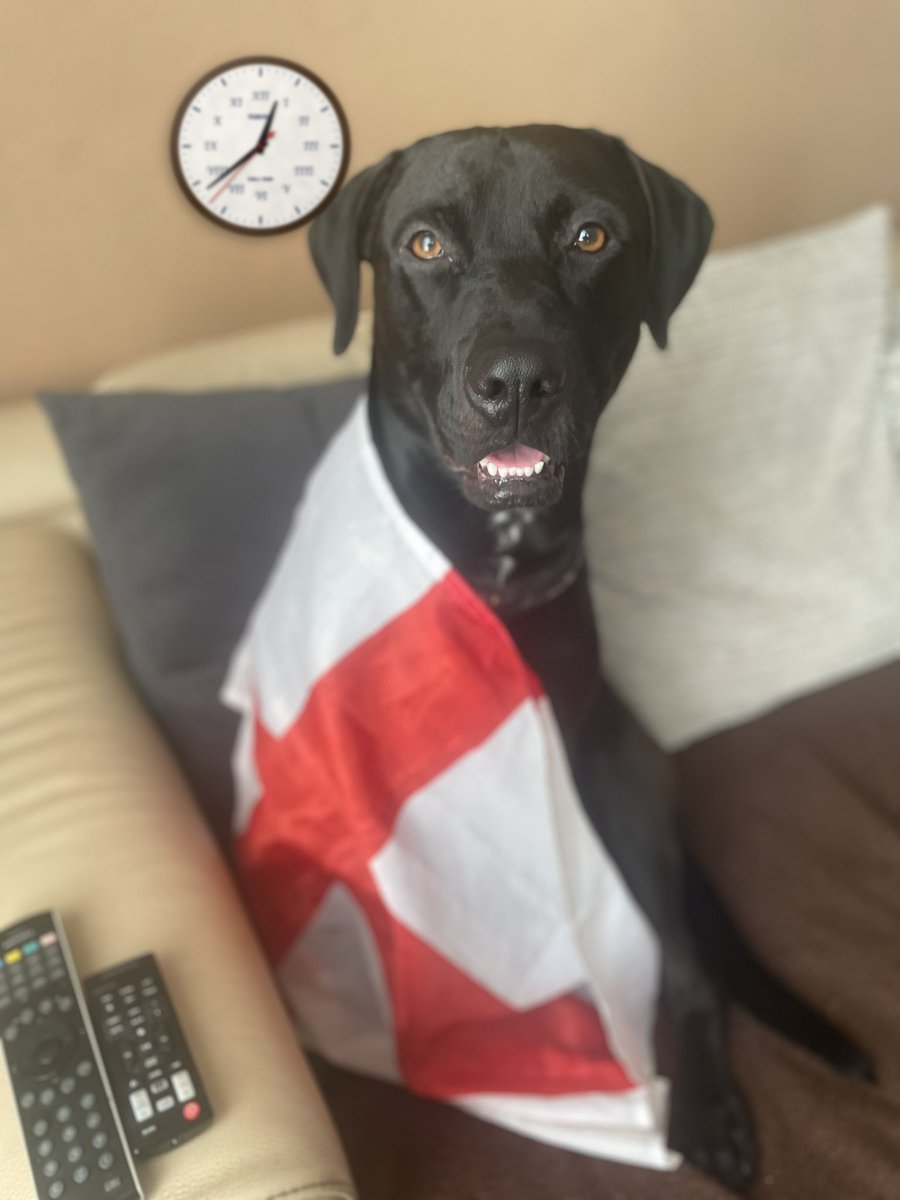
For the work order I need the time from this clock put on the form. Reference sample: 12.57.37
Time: 12.38.37
